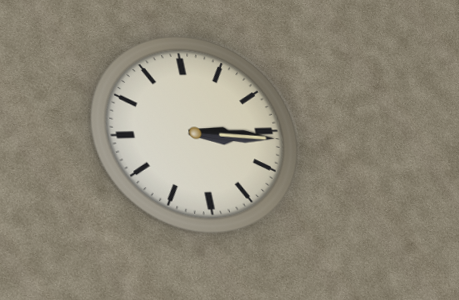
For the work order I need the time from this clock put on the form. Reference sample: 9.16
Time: 3.16
